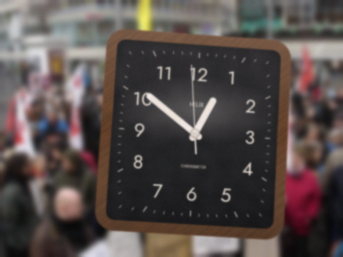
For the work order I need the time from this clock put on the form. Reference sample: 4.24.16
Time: 12.50.59
